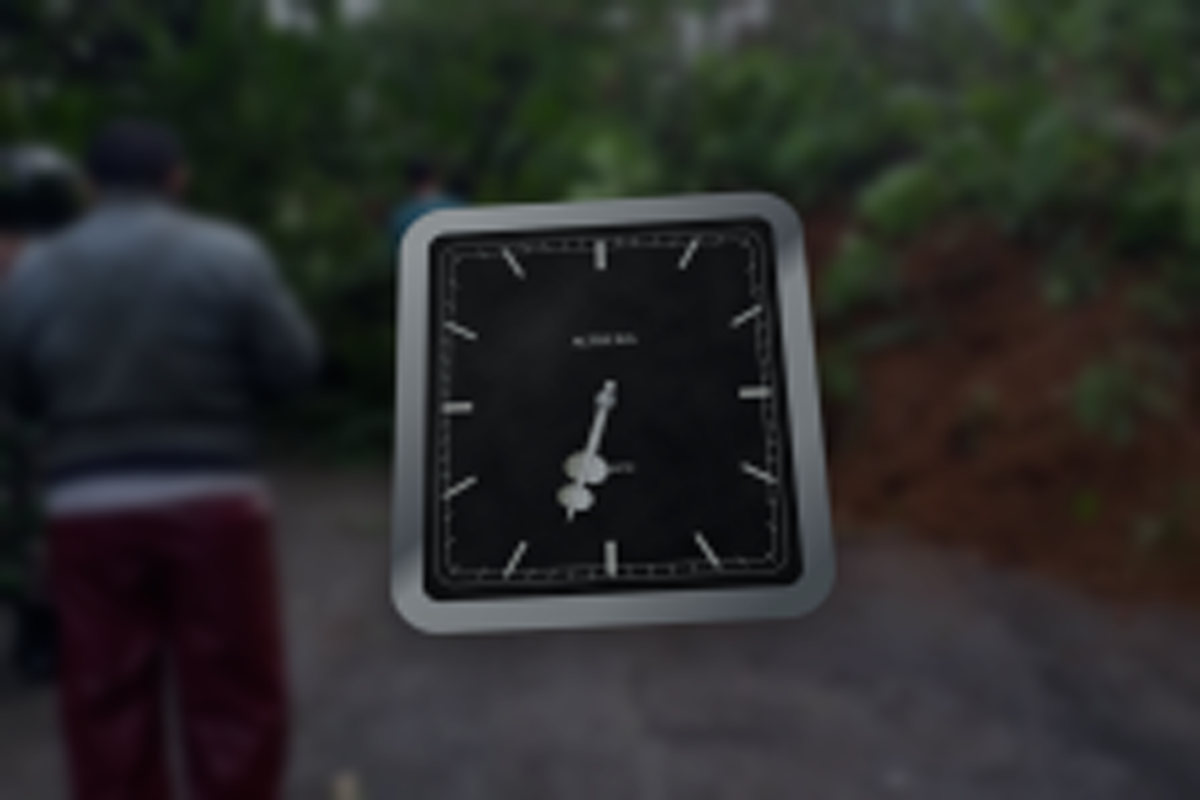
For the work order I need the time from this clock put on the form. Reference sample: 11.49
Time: 6.33
